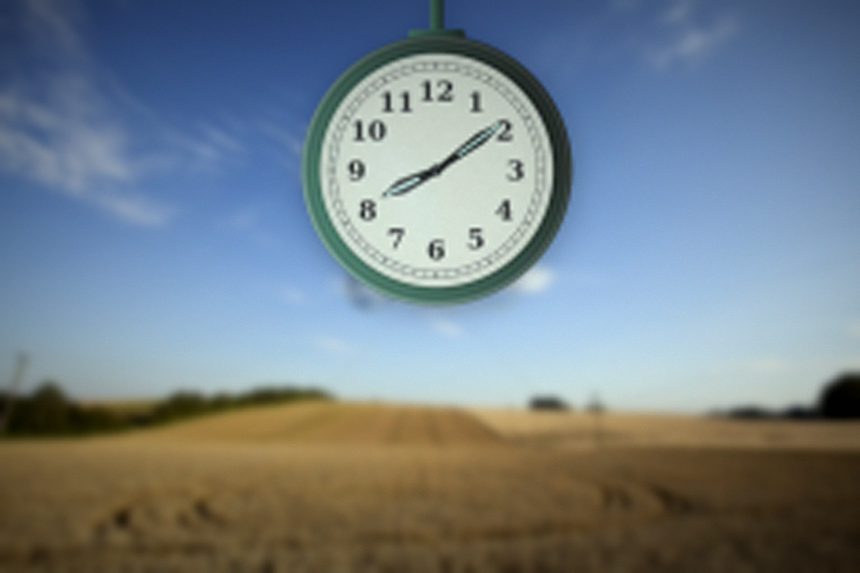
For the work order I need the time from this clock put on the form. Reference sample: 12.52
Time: 8.09
